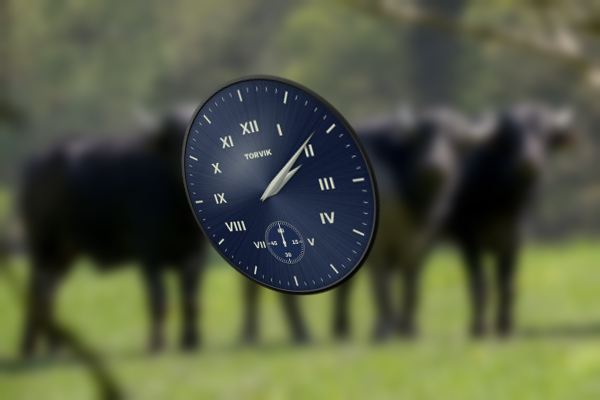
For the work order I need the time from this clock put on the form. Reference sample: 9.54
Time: 2.09
